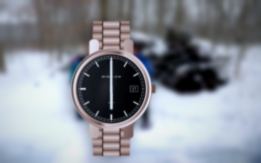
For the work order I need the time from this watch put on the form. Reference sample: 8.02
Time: 6.00
